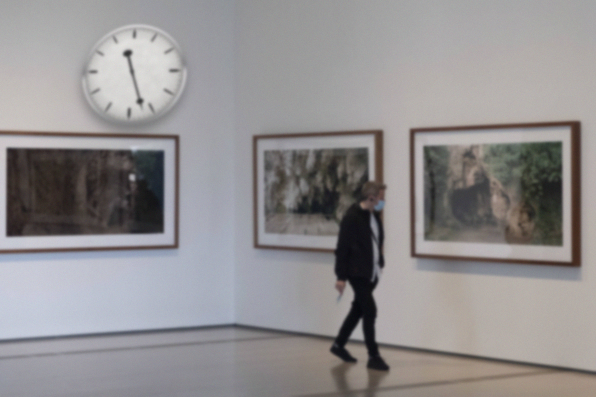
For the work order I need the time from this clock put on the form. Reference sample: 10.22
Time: 11.27
